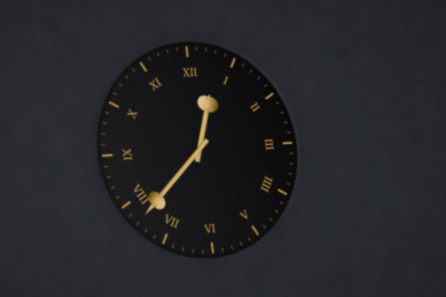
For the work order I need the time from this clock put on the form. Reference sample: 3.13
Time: 12.38
